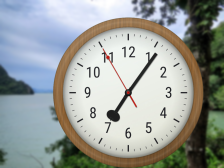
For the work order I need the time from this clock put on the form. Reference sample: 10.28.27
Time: 7.05.55
